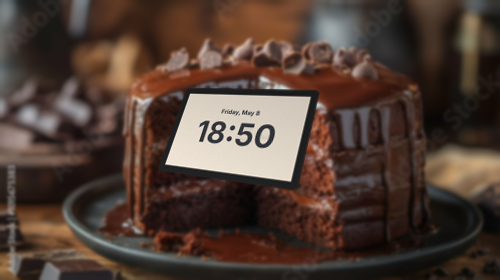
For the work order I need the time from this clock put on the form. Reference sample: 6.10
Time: 18.50
